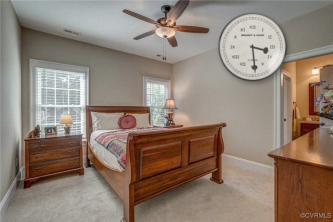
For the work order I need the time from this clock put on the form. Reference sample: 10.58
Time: 3.29
